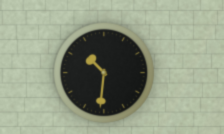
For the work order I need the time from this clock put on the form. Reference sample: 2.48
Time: 10.31
